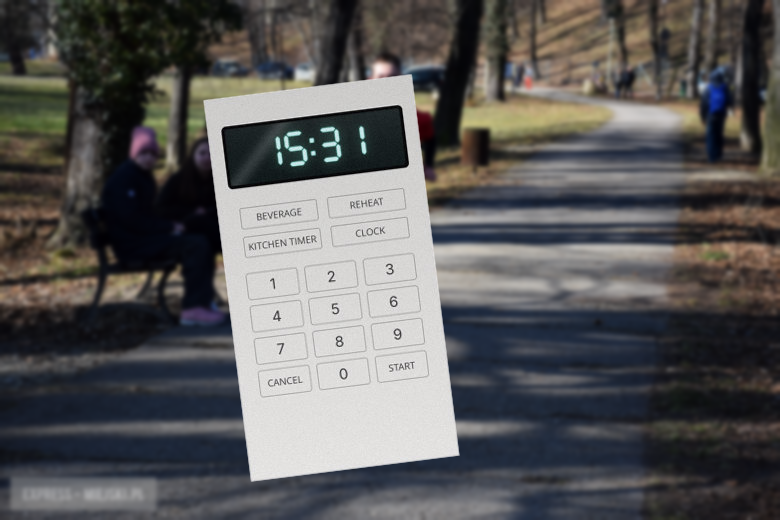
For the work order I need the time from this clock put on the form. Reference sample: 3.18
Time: 15.31
